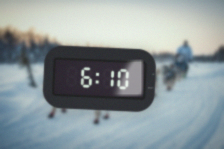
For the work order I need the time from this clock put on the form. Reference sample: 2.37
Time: 6.10
